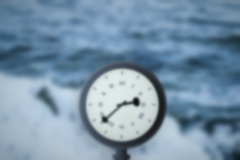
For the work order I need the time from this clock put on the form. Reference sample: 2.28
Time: 2.38
